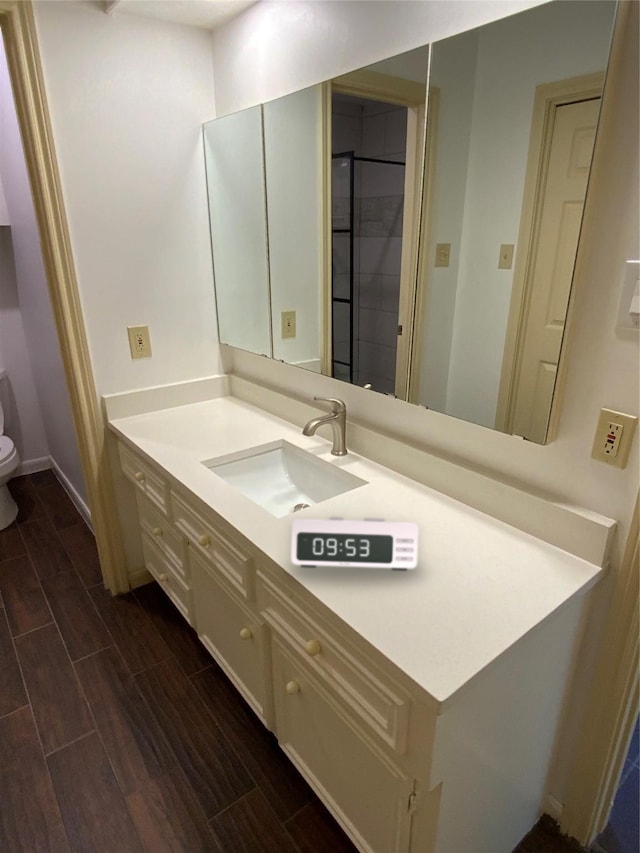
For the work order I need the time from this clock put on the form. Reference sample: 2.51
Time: 9.53
